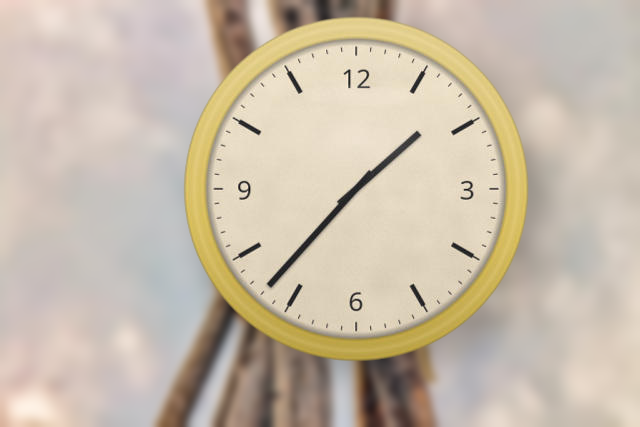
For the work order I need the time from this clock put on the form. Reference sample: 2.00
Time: 1.37
